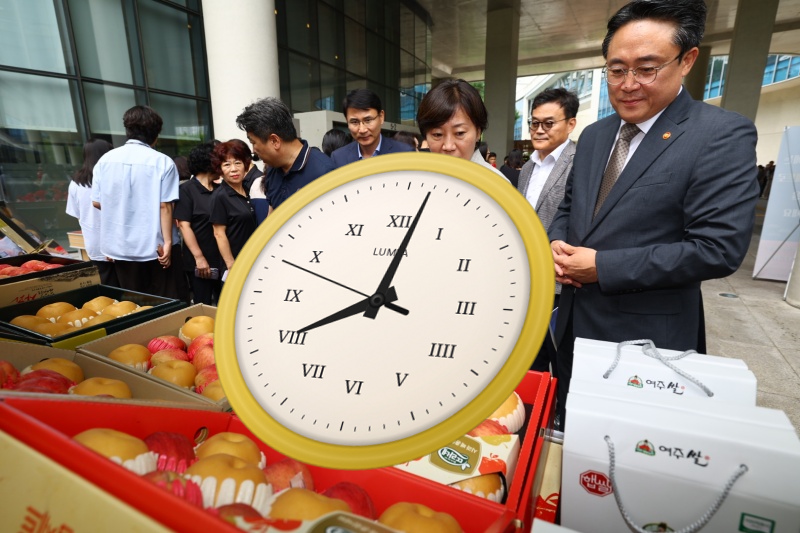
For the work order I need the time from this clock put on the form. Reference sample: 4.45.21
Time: 8.01.48
